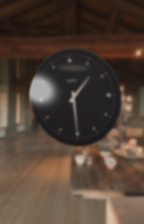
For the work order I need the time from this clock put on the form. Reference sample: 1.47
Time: 1.30
